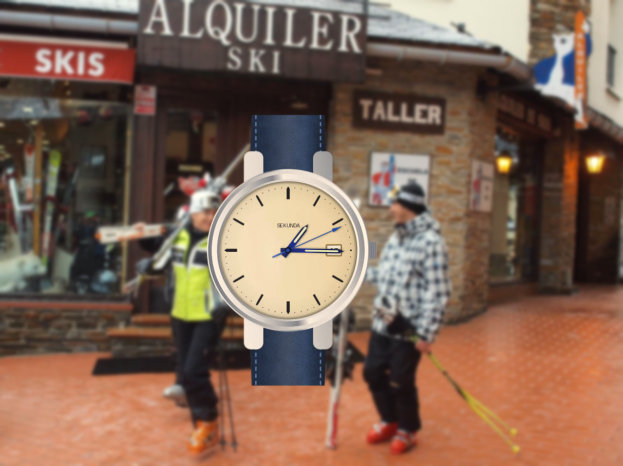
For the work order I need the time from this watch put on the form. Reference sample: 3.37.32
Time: 1.15.11
